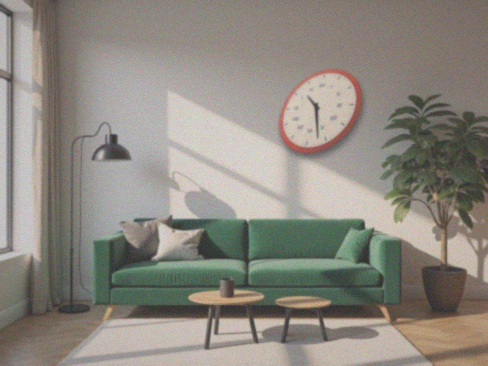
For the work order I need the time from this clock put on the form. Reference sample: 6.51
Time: 10.27
